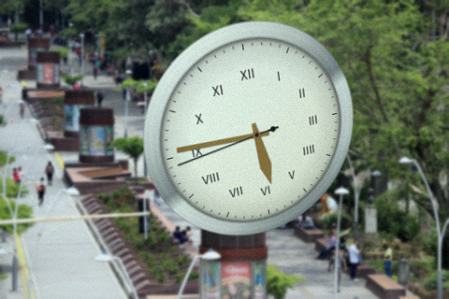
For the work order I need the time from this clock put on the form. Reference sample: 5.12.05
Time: 5.45.44
